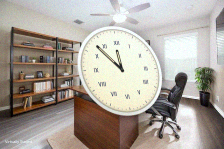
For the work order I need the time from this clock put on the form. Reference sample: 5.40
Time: 11.53
